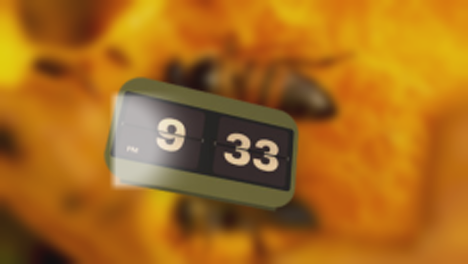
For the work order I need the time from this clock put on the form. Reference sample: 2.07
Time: 9.33
